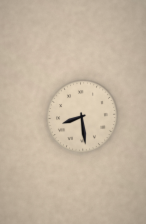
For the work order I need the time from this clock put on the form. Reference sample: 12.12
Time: 8.29
